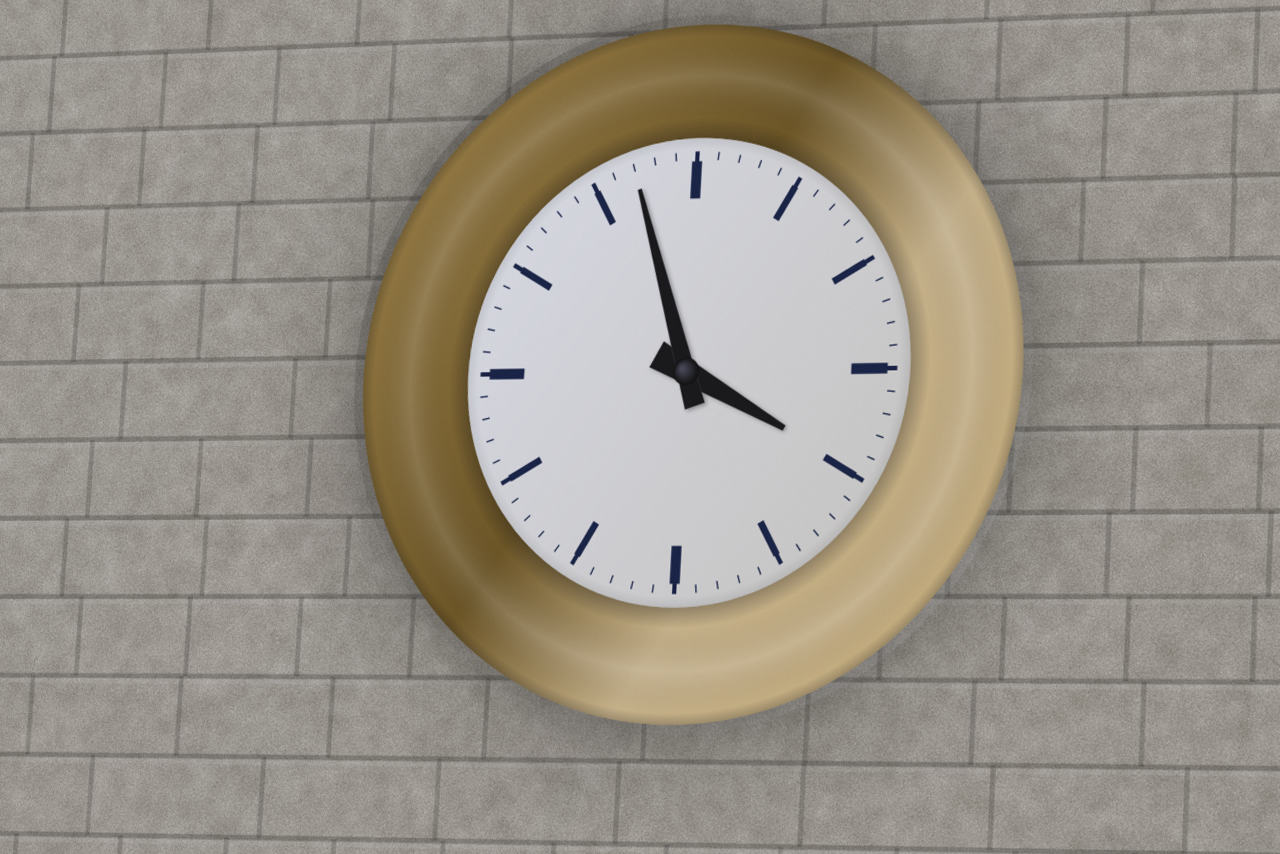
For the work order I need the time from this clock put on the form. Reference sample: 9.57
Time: 3.57
